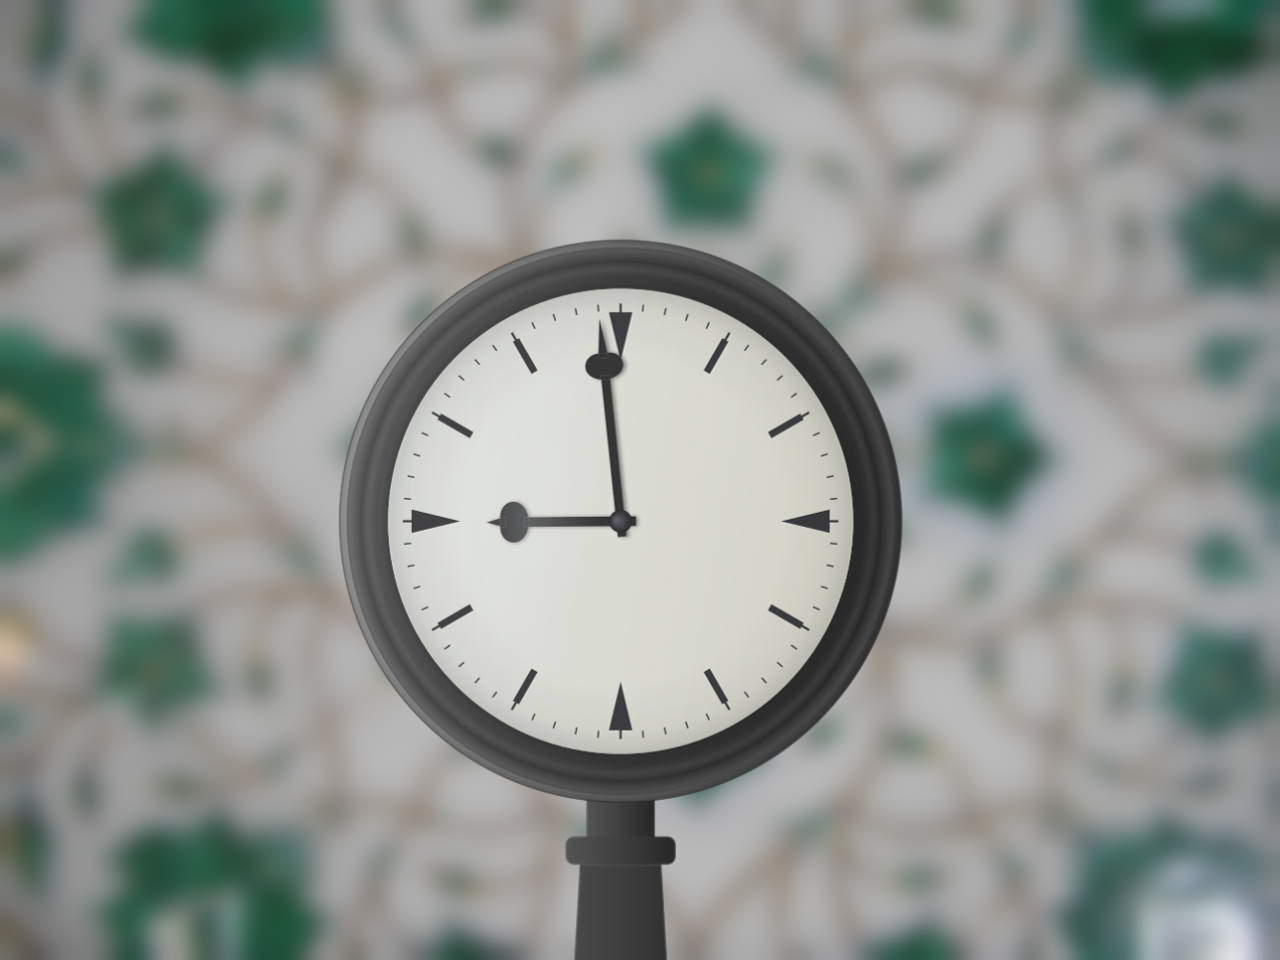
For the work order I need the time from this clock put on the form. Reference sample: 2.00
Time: 8.59
